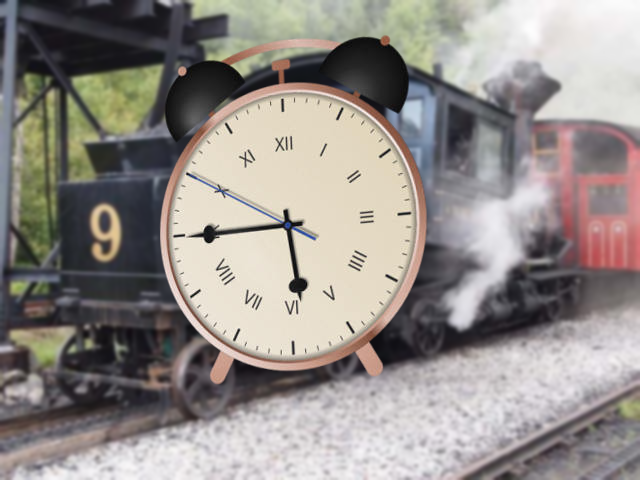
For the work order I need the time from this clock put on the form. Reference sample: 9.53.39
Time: 5.44.50
